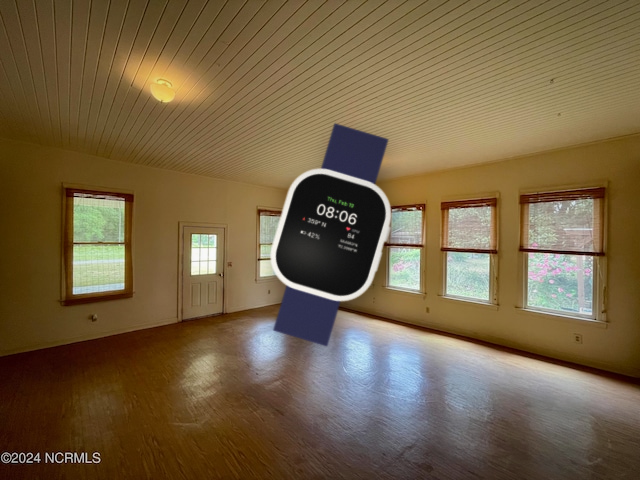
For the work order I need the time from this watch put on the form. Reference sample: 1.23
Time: 8.06
